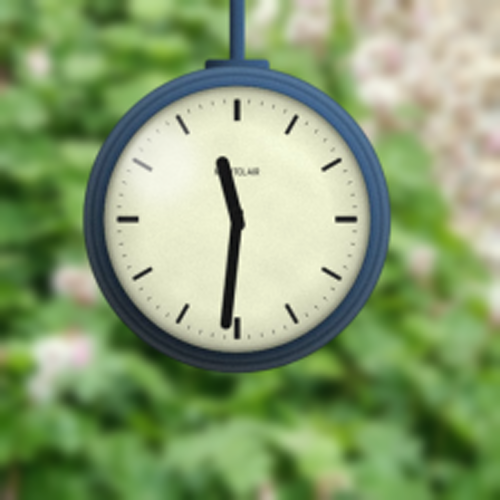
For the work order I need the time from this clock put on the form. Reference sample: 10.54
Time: 11.31
